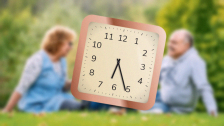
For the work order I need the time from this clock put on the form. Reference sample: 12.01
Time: 6.26
